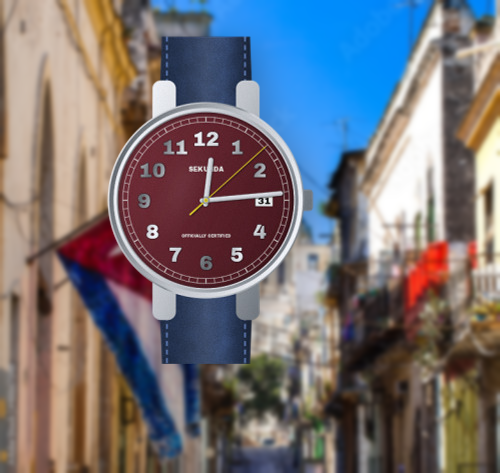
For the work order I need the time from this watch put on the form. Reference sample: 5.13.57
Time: 12.14.08
